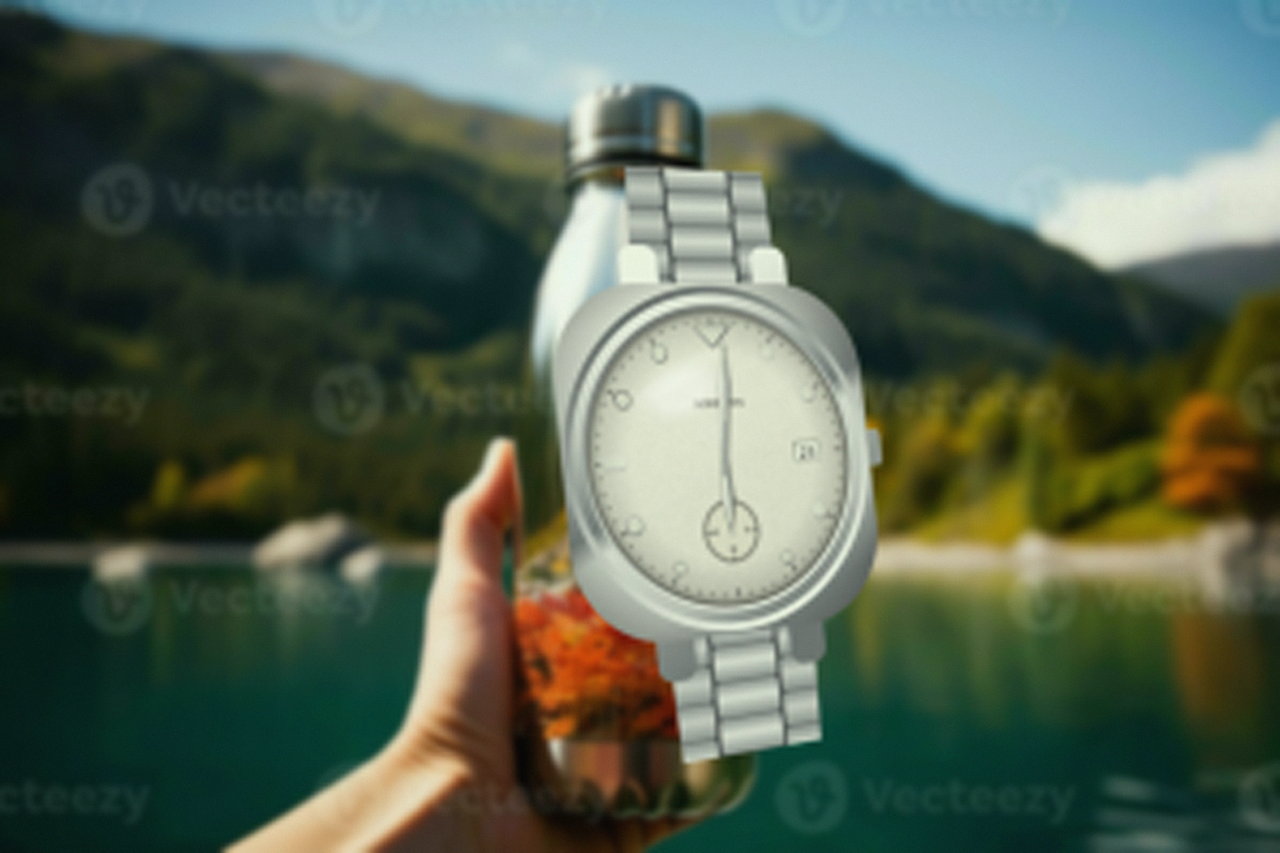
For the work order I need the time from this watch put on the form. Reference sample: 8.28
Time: 6.01
